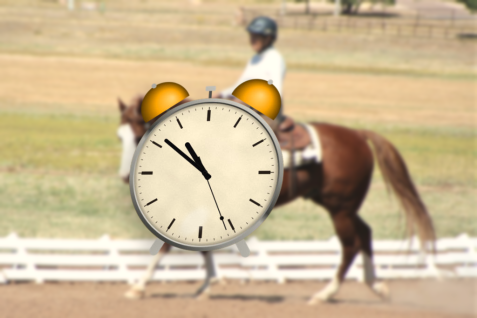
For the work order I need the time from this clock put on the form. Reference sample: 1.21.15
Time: 10.51.26
